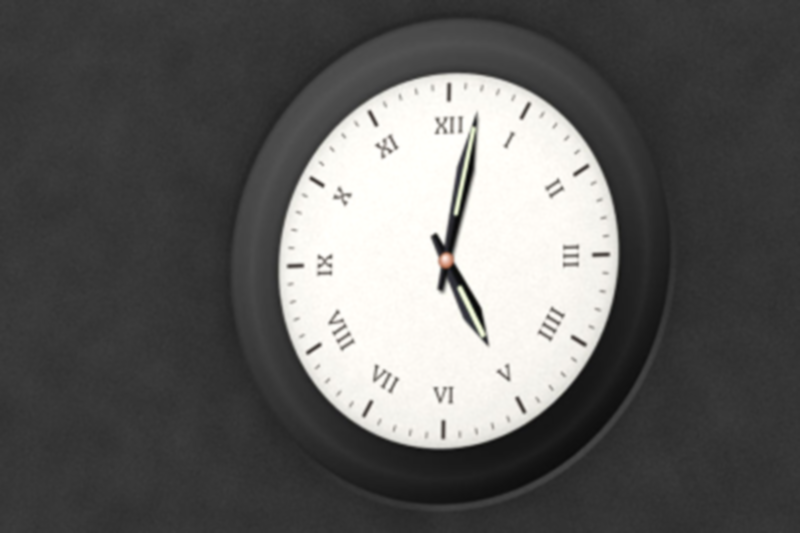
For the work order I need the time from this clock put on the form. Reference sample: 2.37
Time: 5.02
